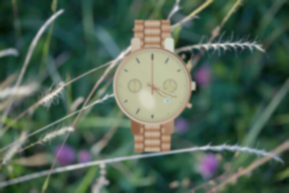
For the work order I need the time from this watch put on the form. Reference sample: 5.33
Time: 4.19
